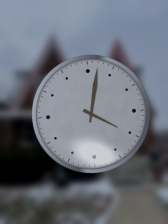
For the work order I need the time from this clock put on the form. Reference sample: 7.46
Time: 4.02
